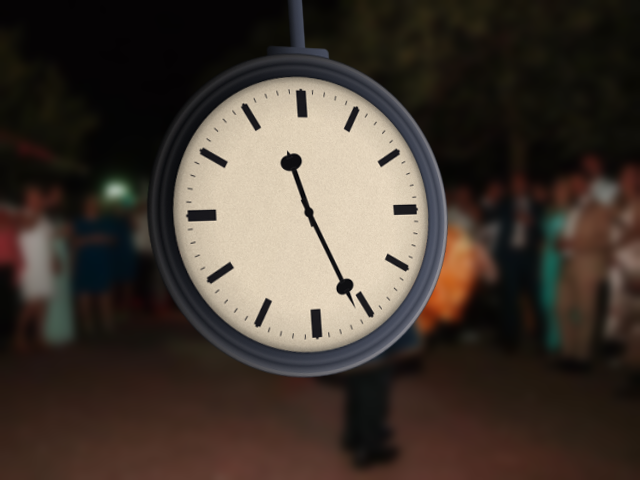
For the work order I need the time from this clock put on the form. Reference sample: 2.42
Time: 11.26
